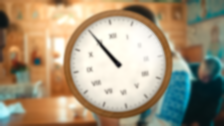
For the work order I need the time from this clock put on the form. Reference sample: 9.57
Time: 10.55
